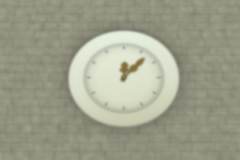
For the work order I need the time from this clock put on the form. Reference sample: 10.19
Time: 12.07
